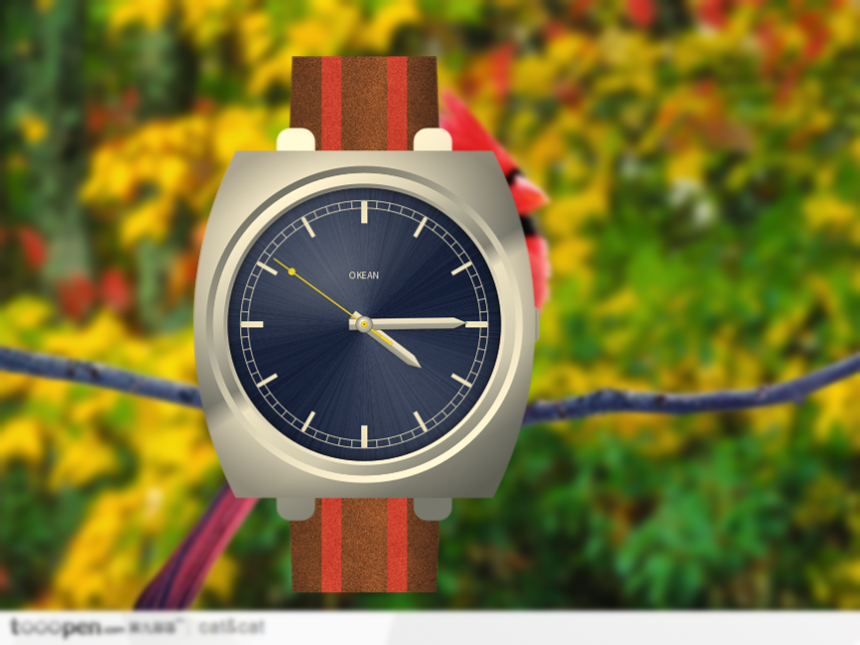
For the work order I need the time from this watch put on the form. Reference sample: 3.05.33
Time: 4.14.51
